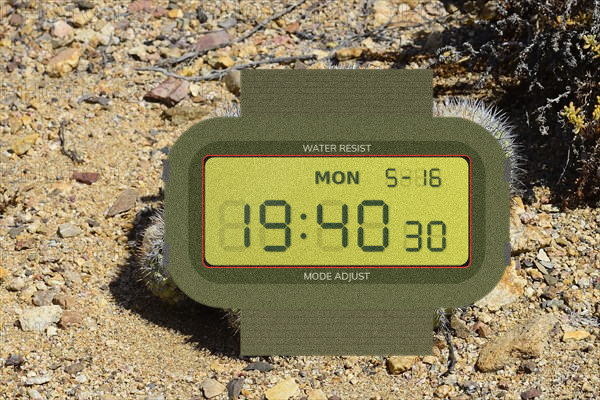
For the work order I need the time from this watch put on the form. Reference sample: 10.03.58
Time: 19.40.30
